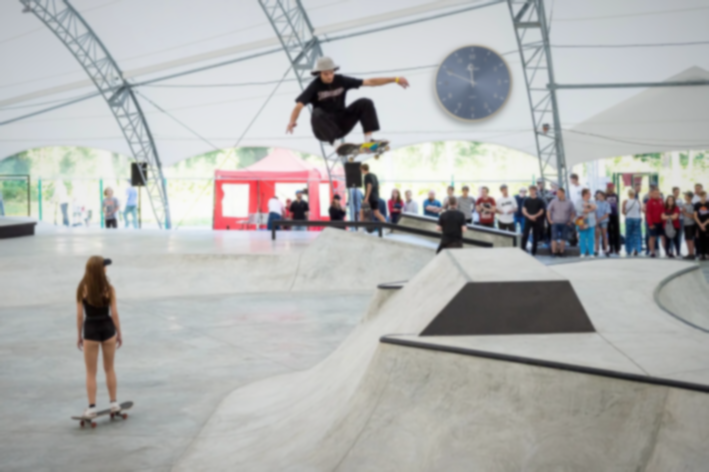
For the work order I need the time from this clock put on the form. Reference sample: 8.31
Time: 11.49
